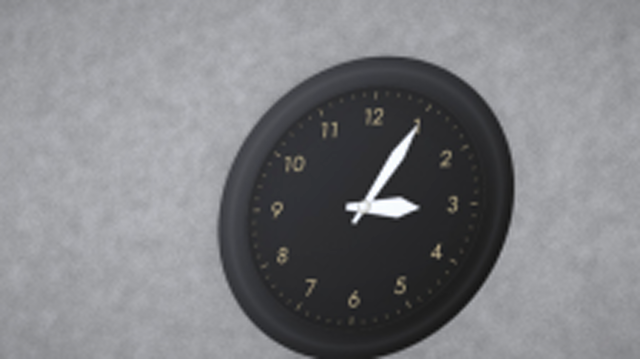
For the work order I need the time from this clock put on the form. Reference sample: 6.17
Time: 3.05
